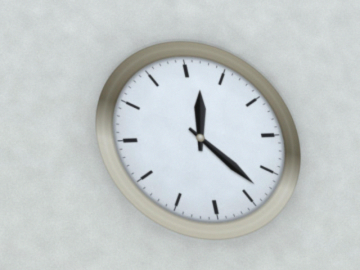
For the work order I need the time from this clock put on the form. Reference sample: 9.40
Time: 12.23
